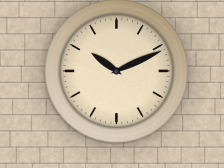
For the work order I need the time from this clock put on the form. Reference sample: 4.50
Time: 10.11
